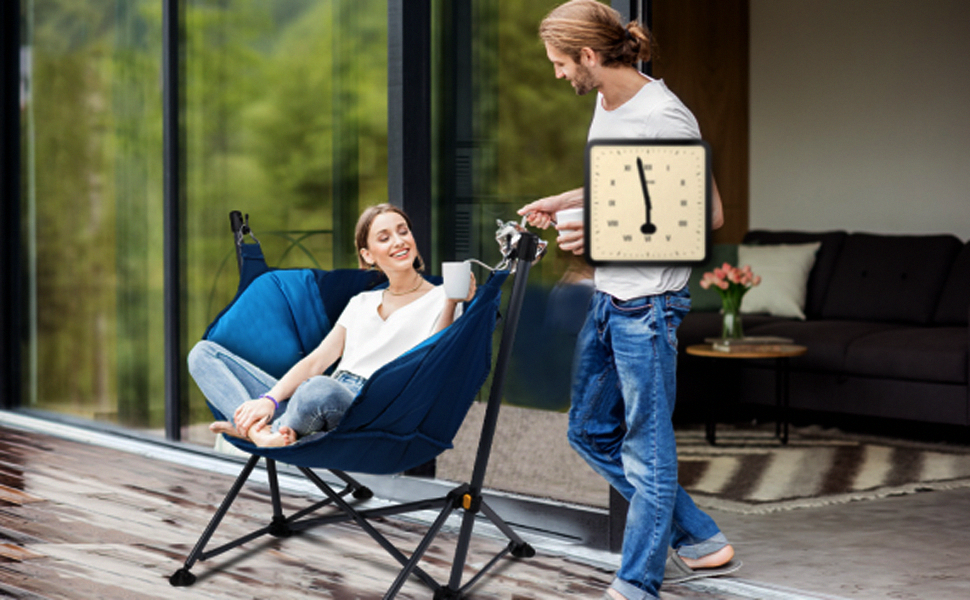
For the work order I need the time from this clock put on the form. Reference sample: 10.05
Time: 5.58
